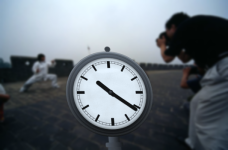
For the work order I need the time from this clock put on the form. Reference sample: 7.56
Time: 10.21
